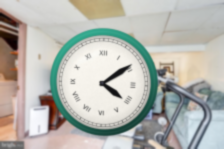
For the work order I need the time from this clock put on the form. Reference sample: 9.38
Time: 4.09
